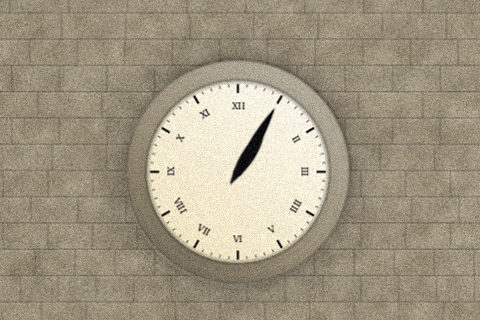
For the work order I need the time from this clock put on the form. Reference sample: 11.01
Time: 1.05
